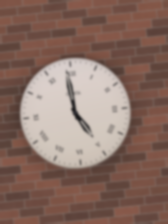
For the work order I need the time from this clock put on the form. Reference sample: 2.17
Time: 4.59
